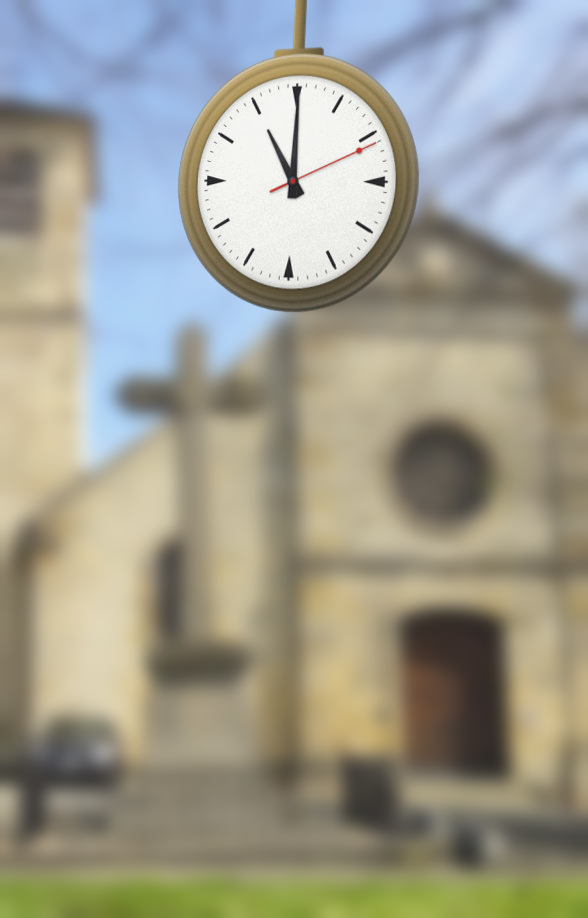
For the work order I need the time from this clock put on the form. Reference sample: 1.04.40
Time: 11.00.11
